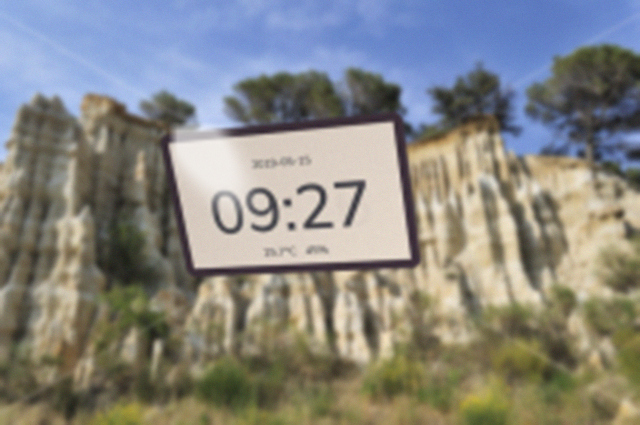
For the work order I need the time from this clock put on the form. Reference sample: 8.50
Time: 9.27
